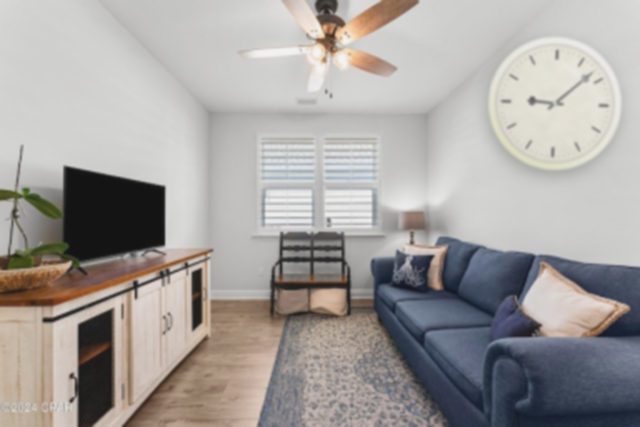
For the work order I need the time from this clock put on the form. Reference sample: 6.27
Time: 9.08
